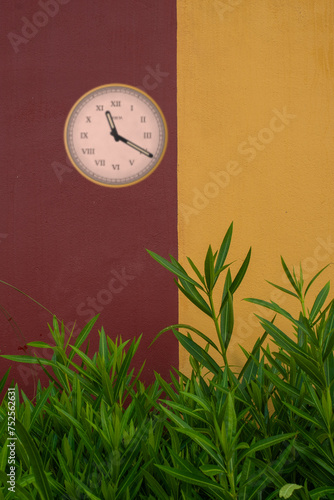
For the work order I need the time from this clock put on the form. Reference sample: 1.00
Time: 11.20
